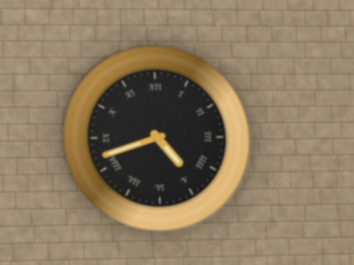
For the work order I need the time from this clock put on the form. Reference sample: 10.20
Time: 4.42
